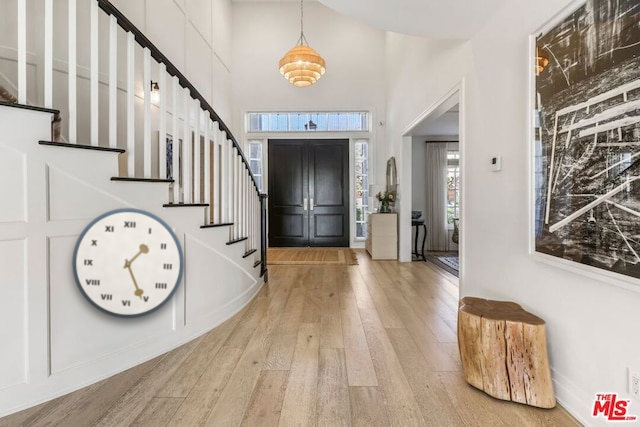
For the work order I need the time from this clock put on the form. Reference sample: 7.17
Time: 1.26
